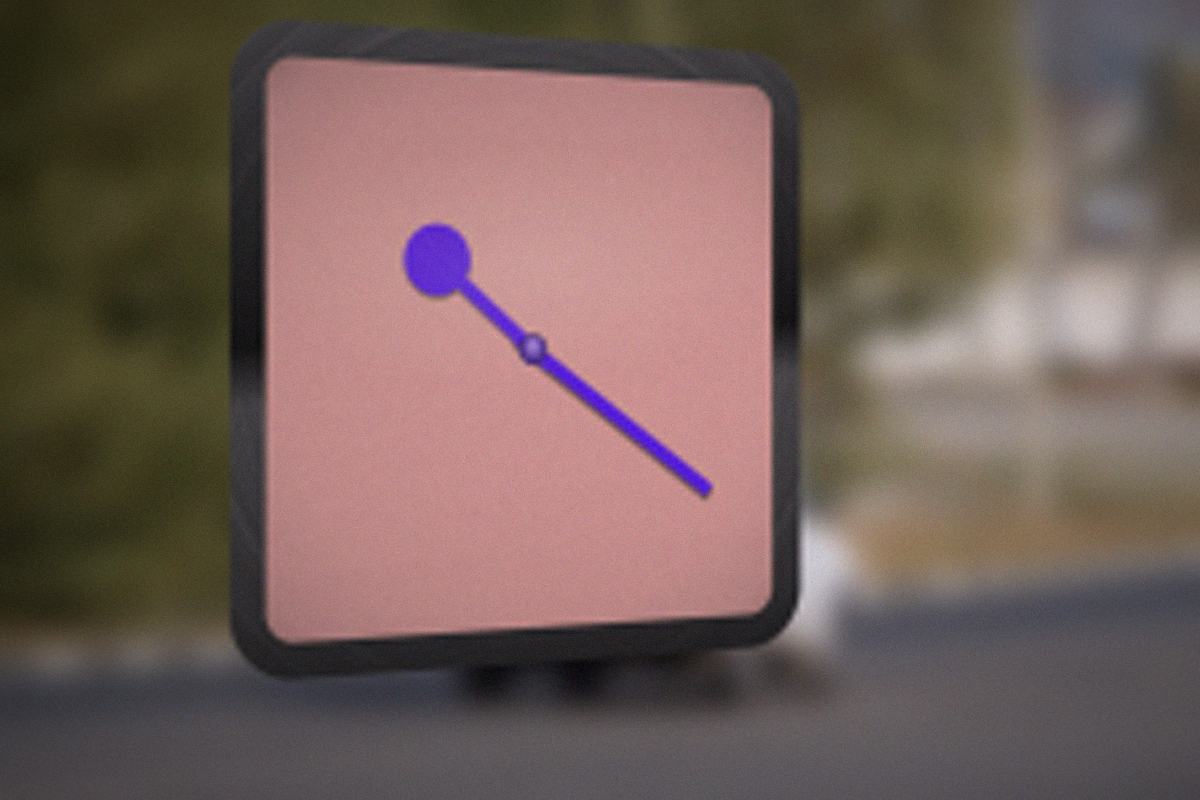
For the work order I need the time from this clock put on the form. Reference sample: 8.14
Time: 10.21
